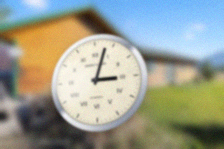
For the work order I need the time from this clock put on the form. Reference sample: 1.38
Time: 3.03
